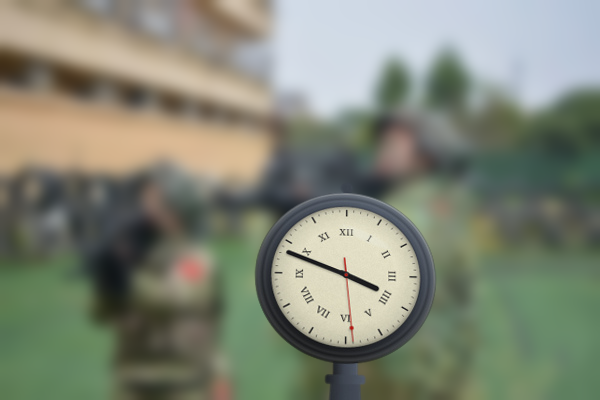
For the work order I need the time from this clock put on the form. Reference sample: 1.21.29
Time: 3.48.29
